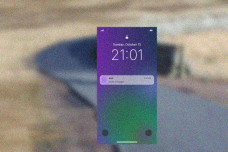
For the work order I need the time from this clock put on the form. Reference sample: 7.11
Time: 21.01
